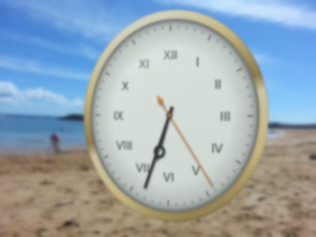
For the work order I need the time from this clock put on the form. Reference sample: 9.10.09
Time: 6.33.24
